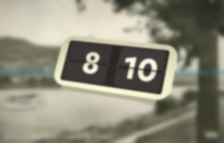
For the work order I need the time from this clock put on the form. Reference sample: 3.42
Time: 8.10
